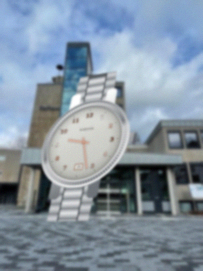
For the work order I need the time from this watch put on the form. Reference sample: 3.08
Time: 9.27
